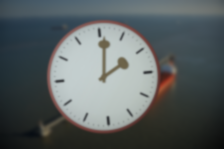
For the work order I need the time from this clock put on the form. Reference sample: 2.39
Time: 2.01
